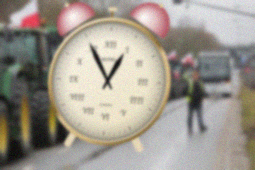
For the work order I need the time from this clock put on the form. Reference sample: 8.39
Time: 12.55
